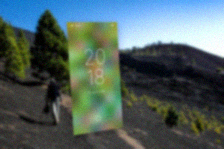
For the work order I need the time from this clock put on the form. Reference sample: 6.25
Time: 20.18
